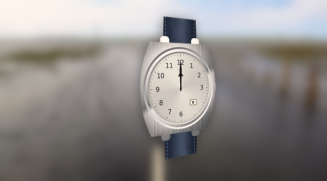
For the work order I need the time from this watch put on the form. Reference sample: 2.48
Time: 12.00
